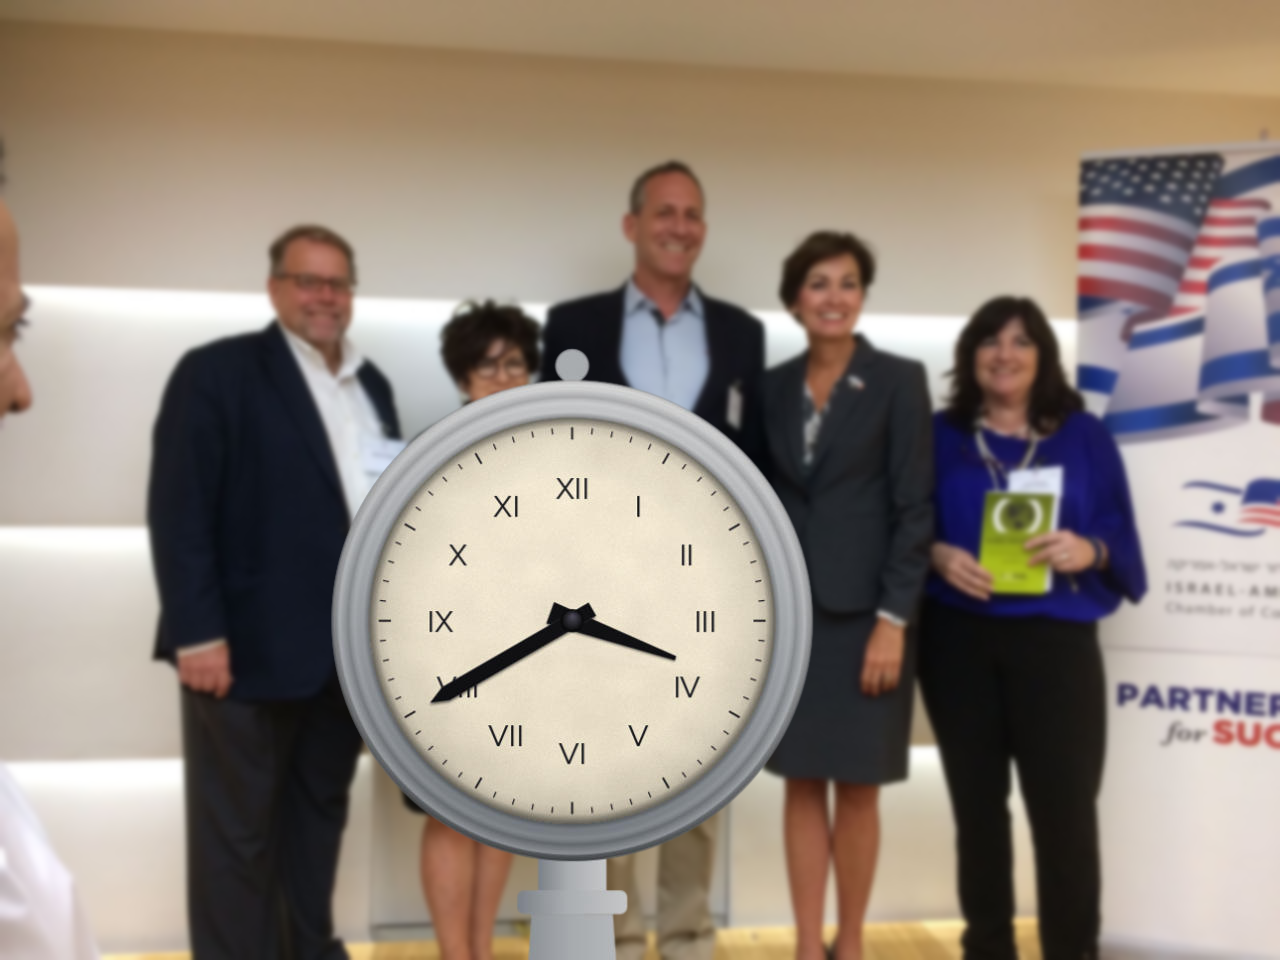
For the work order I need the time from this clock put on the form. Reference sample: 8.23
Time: 3.40
